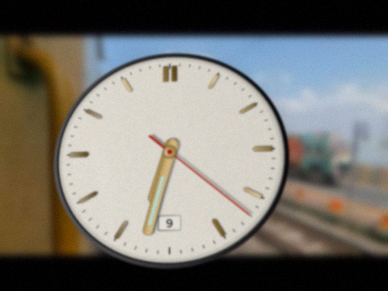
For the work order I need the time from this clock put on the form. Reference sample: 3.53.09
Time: 6.32.22
